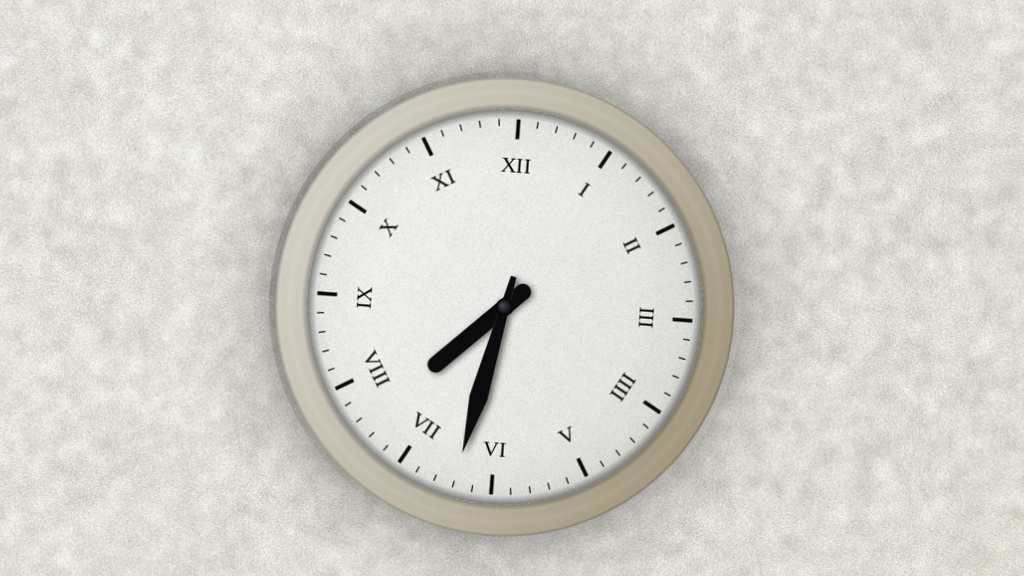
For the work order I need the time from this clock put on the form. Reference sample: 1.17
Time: 7.32
